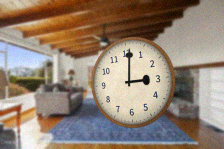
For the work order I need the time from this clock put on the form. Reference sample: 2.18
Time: 3.01
